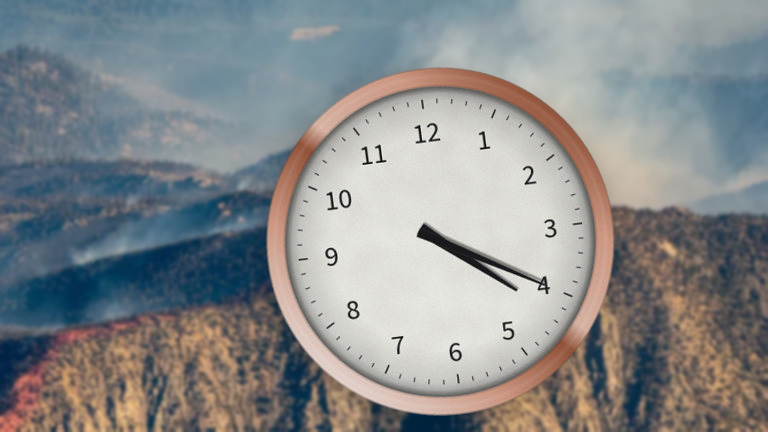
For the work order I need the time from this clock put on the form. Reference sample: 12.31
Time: 4.20
